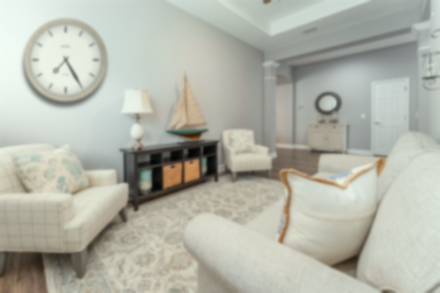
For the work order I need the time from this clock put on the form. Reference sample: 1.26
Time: 7.25
